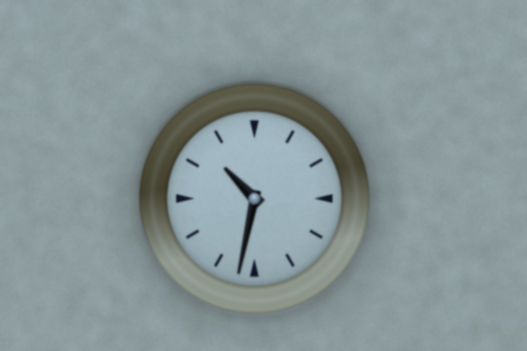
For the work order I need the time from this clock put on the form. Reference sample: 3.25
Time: 10.32
